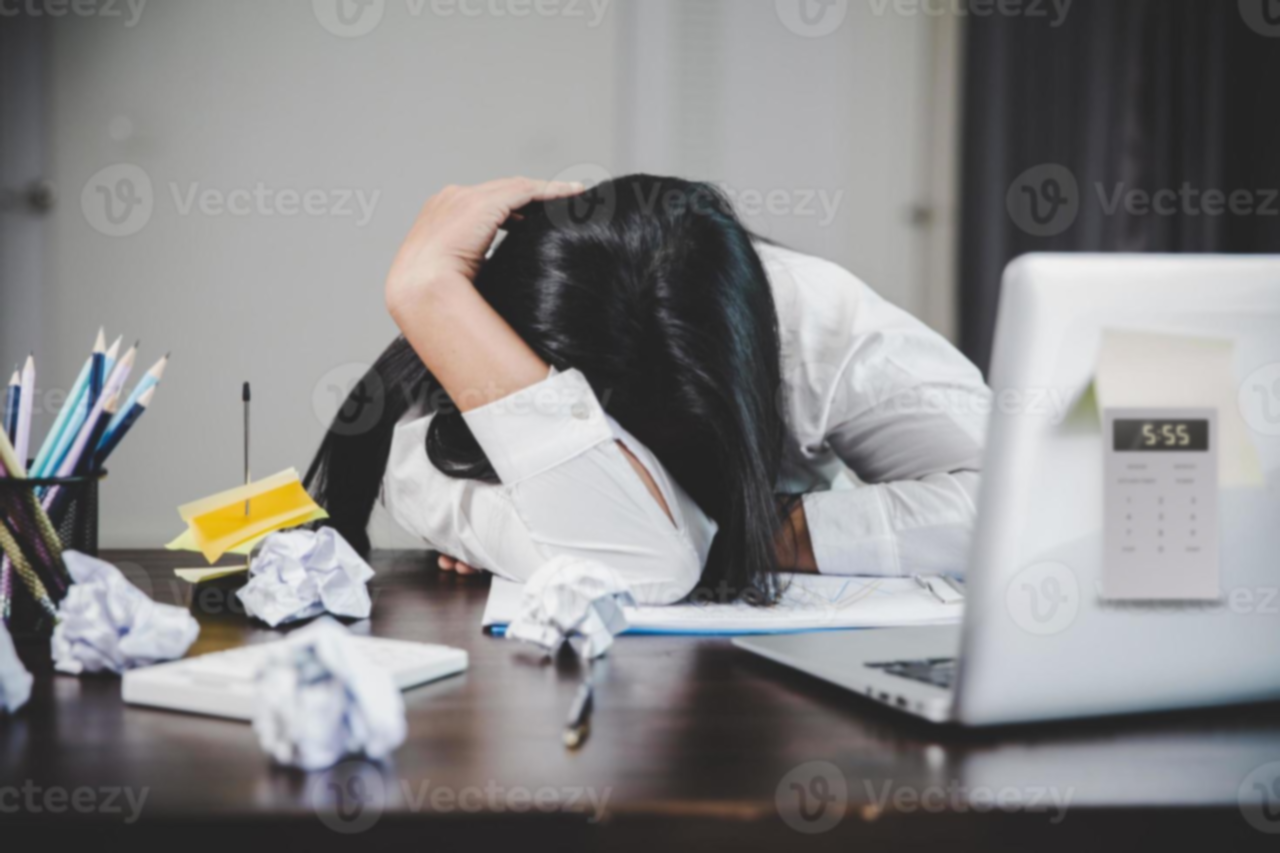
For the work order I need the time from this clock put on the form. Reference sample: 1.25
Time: 5.55
